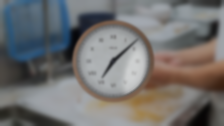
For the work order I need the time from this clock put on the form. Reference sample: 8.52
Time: 7.08
